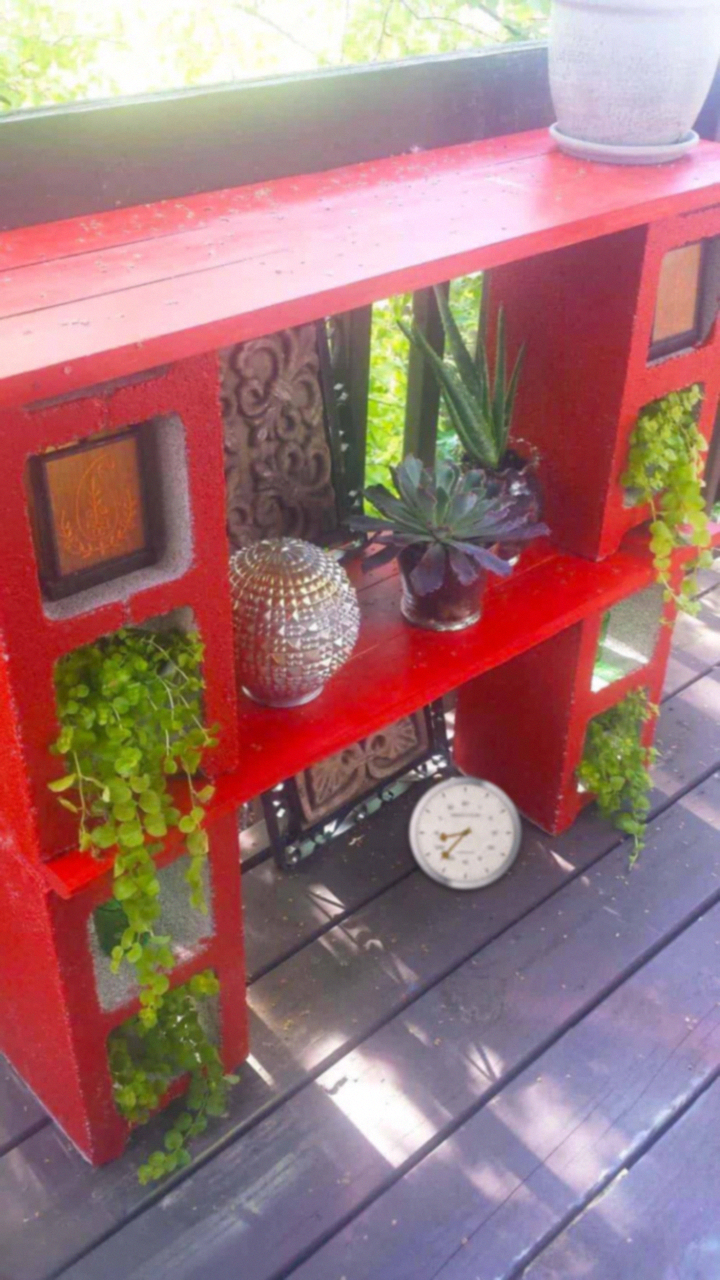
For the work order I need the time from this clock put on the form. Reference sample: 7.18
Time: 8.37
